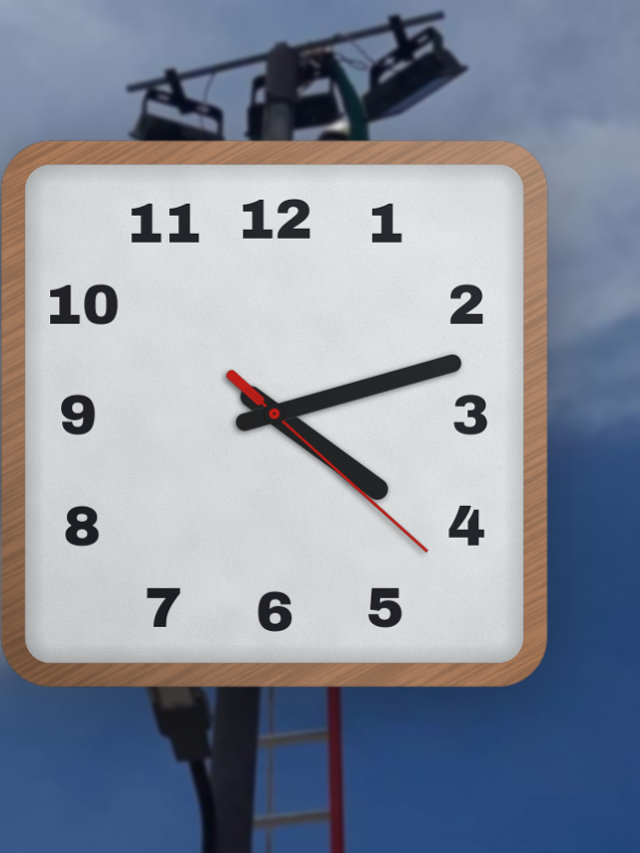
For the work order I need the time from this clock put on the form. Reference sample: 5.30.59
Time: 4.12.22
